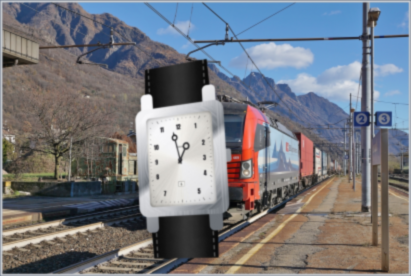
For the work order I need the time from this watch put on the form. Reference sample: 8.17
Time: 12.58
